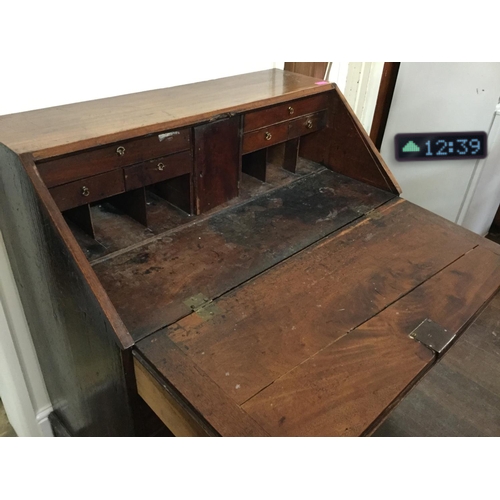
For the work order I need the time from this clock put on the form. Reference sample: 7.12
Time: 12.39
